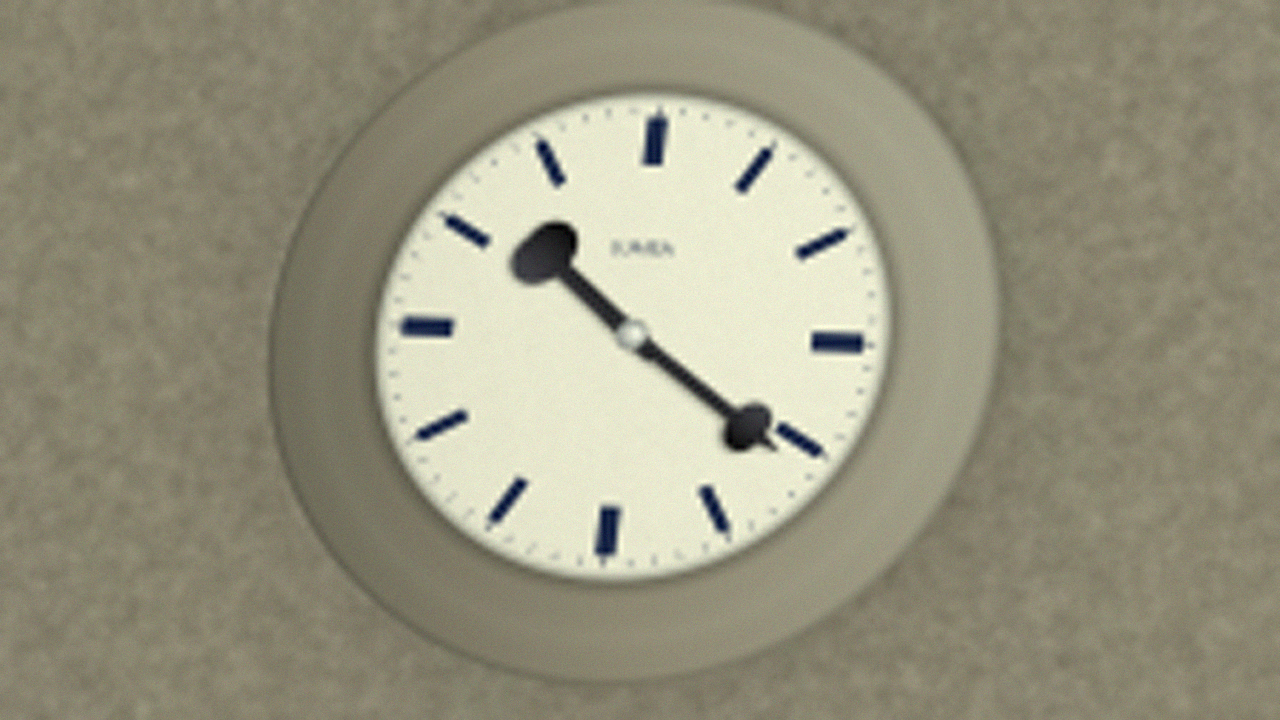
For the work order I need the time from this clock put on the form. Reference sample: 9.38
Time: 10.21
